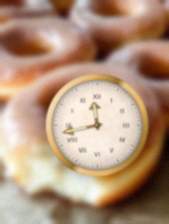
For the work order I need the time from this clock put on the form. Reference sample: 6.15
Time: 11.43
